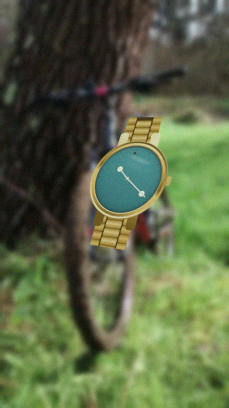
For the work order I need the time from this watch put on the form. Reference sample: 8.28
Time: 10.21
